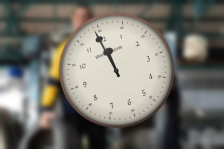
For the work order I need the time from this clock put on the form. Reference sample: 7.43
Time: 11.59
